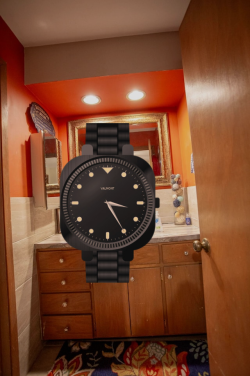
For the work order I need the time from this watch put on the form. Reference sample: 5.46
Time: 3.25
